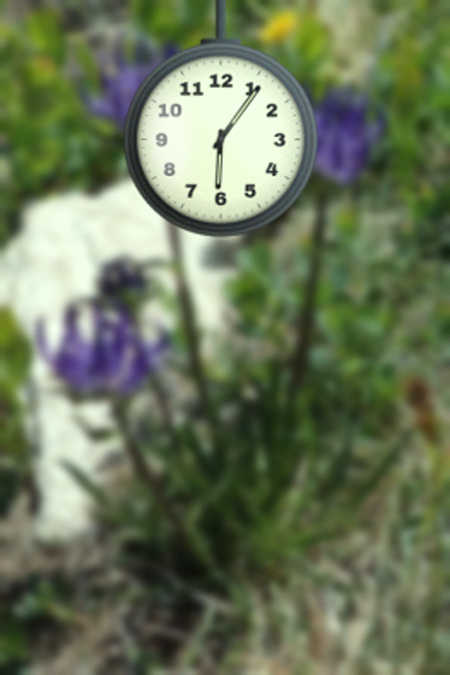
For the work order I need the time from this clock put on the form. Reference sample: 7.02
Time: 6.06
